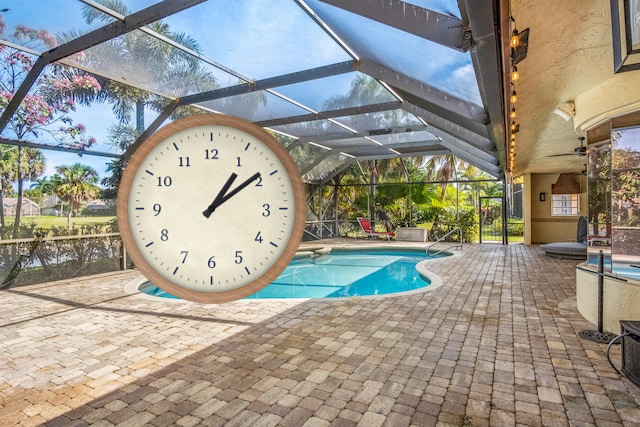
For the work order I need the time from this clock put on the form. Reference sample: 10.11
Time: 1.09
